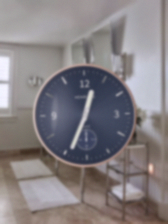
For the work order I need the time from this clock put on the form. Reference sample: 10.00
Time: 12.34
